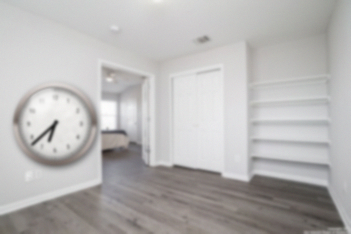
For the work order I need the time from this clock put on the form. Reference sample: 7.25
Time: 6.38
